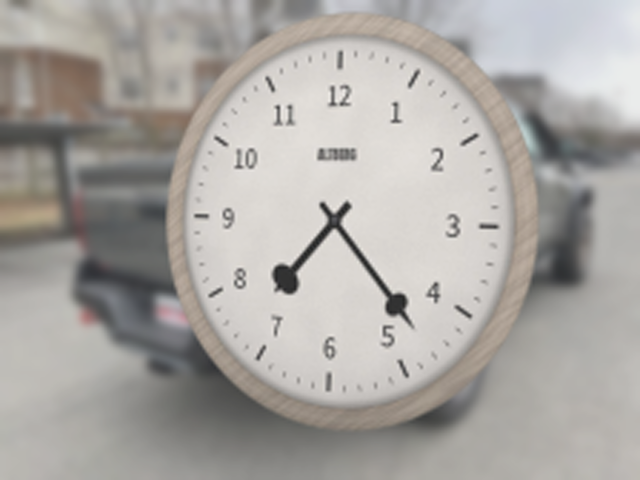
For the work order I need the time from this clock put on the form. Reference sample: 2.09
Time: 7.23
